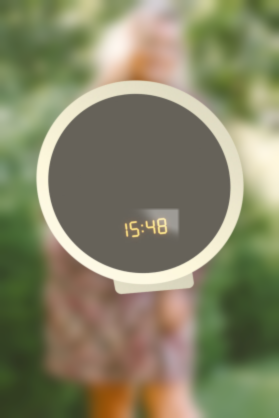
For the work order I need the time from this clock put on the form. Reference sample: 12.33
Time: 15.48
